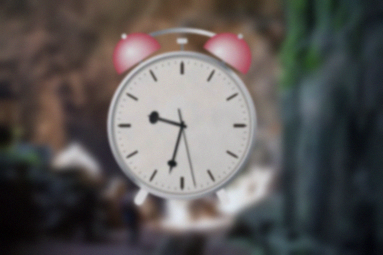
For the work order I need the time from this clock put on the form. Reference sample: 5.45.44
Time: 9.32.28
